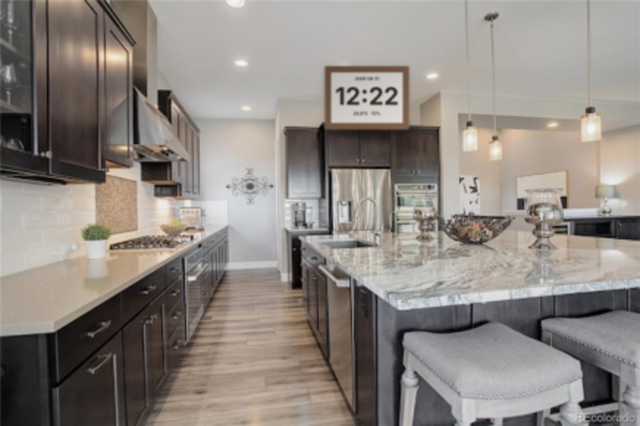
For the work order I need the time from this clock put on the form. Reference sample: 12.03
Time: 12.22
